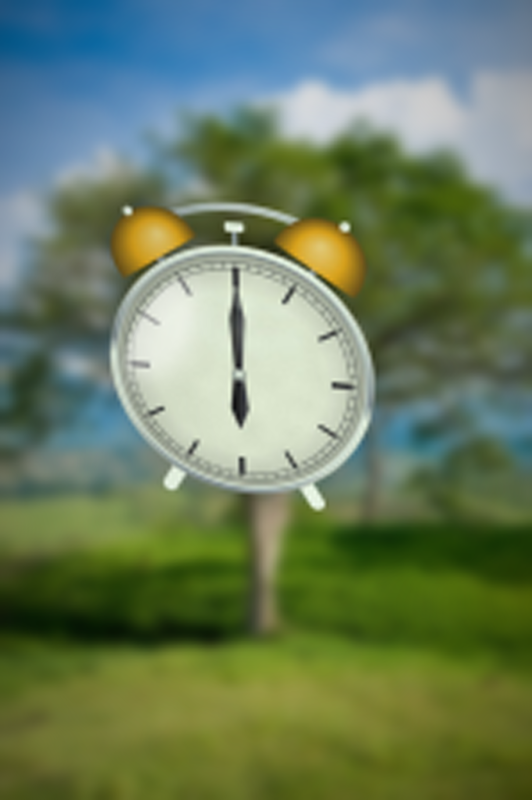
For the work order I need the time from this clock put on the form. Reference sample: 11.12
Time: 6.00
